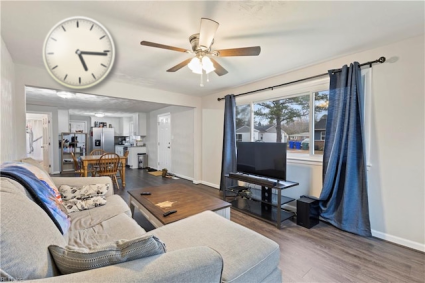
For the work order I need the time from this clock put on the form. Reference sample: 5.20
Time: 5.16
